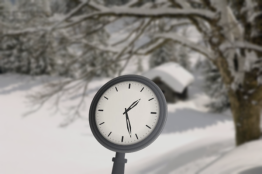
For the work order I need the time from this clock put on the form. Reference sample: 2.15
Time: 1.27
